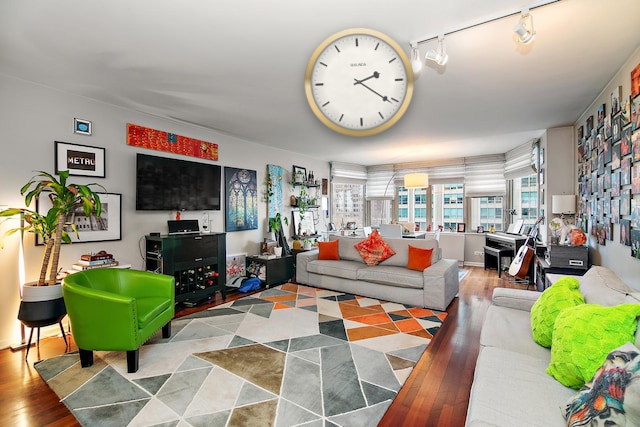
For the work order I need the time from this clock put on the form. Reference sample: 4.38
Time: 2.21
